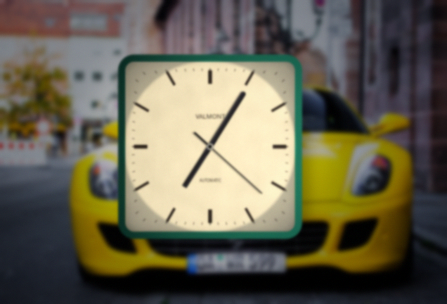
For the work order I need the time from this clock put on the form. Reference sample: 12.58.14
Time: 7.05.22
